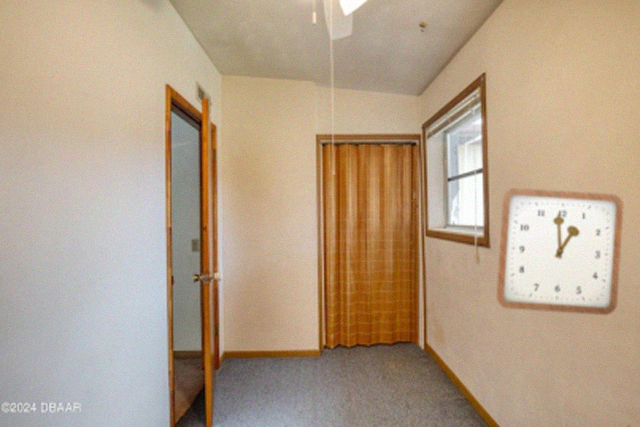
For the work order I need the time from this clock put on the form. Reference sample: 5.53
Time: 12.59
